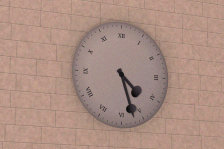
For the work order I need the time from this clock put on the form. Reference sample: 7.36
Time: 4.27
